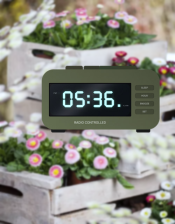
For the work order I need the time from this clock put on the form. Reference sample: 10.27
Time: 5.36
